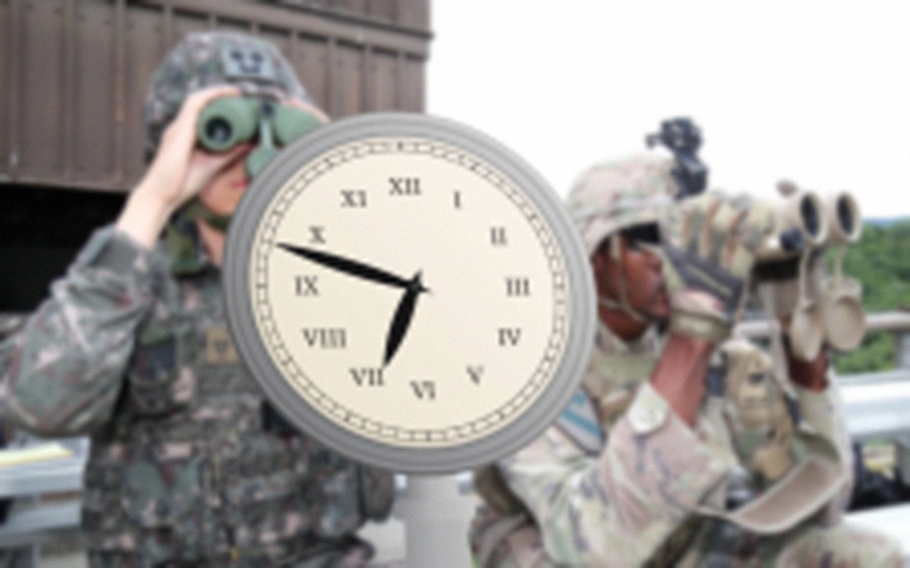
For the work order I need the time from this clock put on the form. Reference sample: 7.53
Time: 6.48
